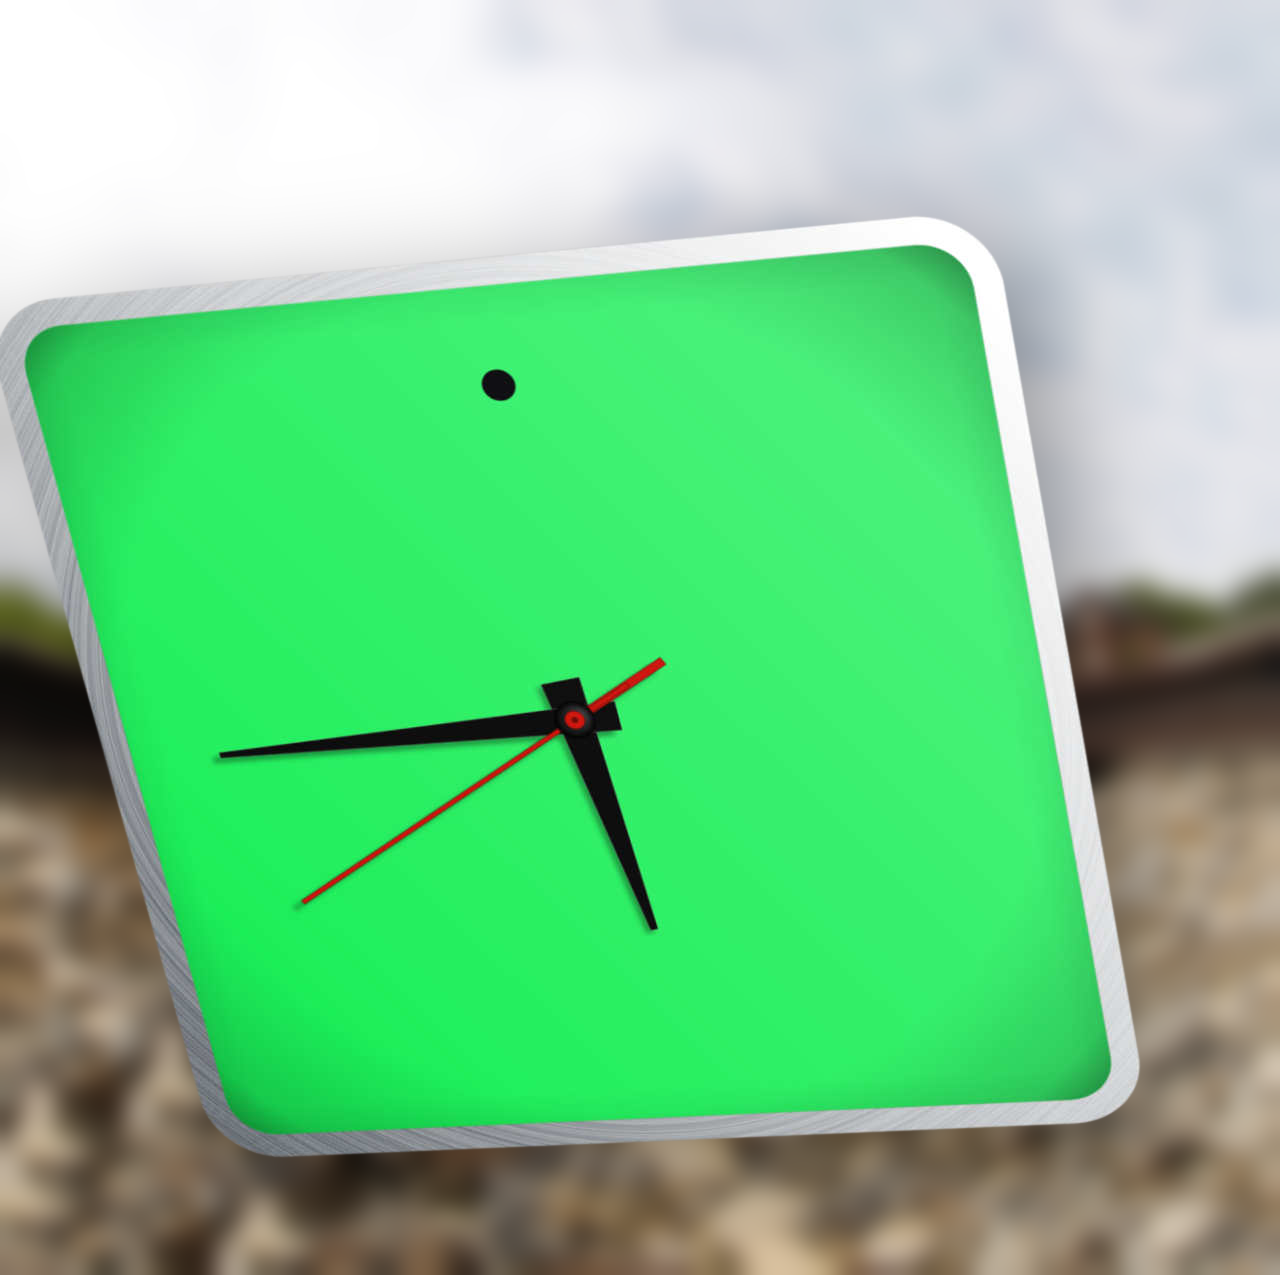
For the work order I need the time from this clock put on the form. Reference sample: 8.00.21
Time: 5.44.40
